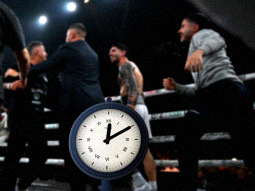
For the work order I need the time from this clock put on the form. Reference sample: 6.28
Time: 12.10
